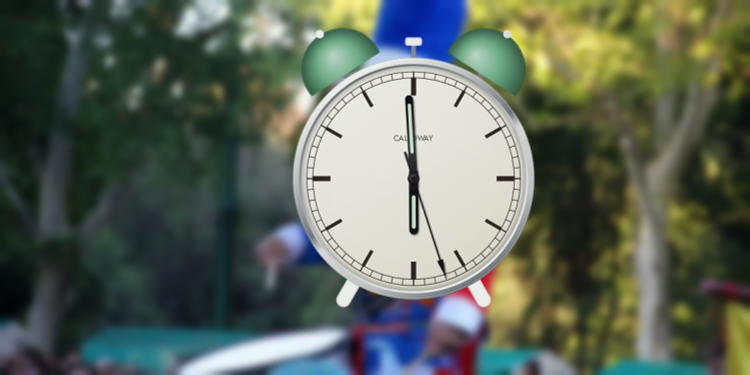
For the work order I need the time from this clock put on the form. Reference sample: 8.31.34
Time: 5.59.27
